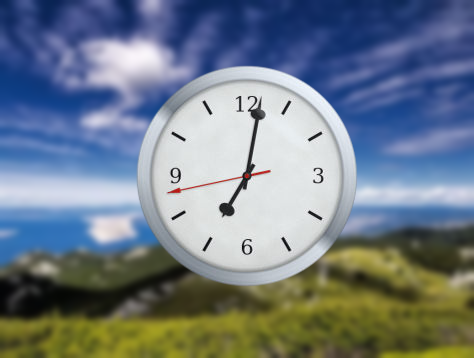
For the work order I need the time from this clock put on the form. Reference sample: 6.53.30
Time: 7.01.43
